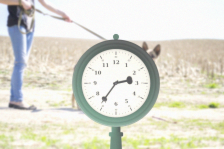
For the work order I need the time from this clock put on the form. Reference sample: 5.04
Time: 2.36
